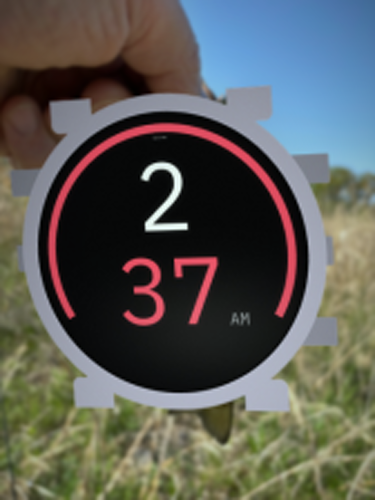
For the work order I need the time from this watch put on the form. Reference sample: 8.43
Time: 2.37
